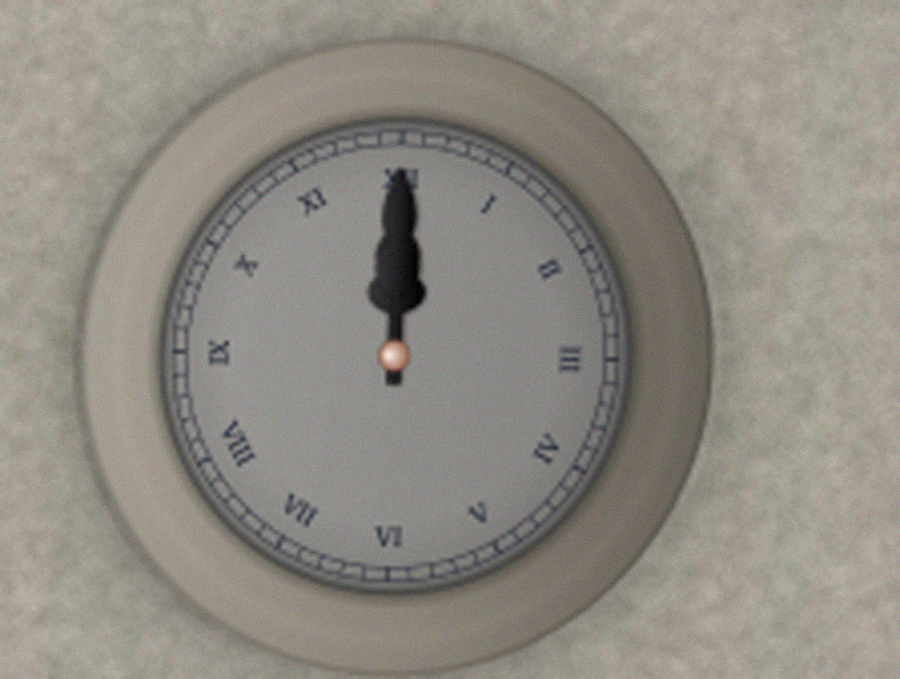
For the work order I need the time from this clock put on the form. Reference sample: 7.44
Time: 12.00
